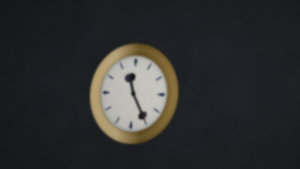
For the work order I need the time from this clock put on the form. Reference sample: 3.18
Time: 11.25
